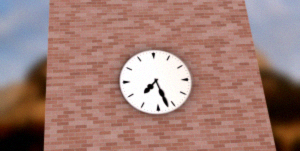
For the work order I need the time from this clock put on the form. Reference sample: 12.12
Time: 7.27
